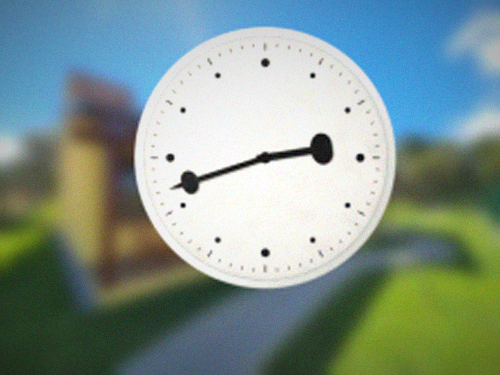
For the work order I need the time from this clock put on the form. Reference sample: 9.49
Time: 2.42
